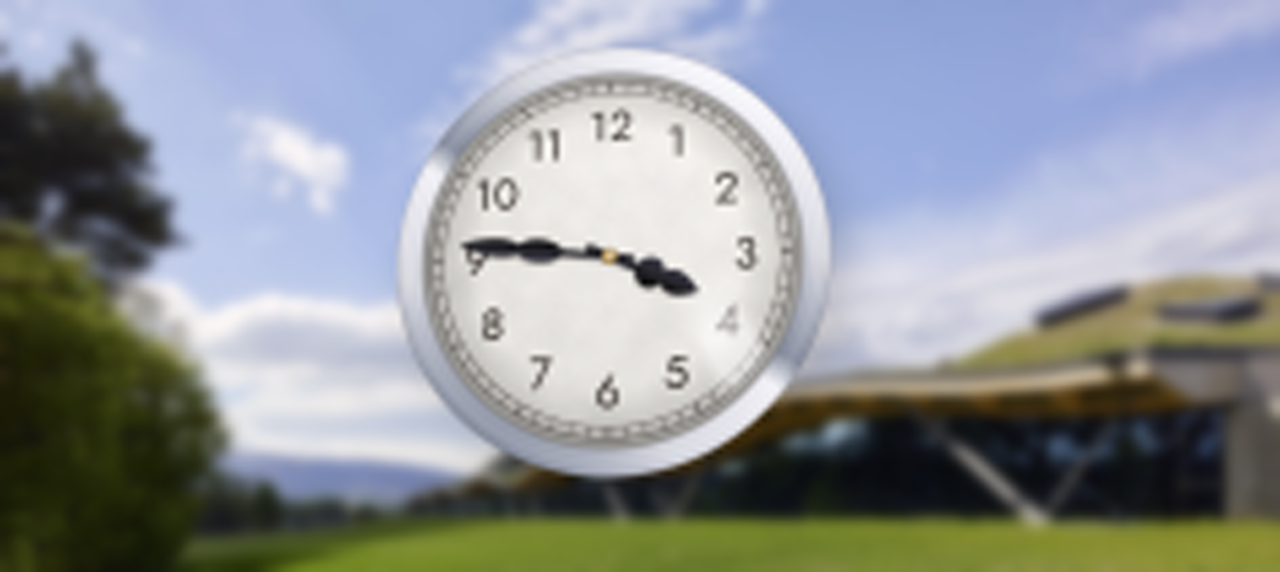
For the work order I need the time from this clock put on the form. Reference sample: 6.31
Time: 3.46
